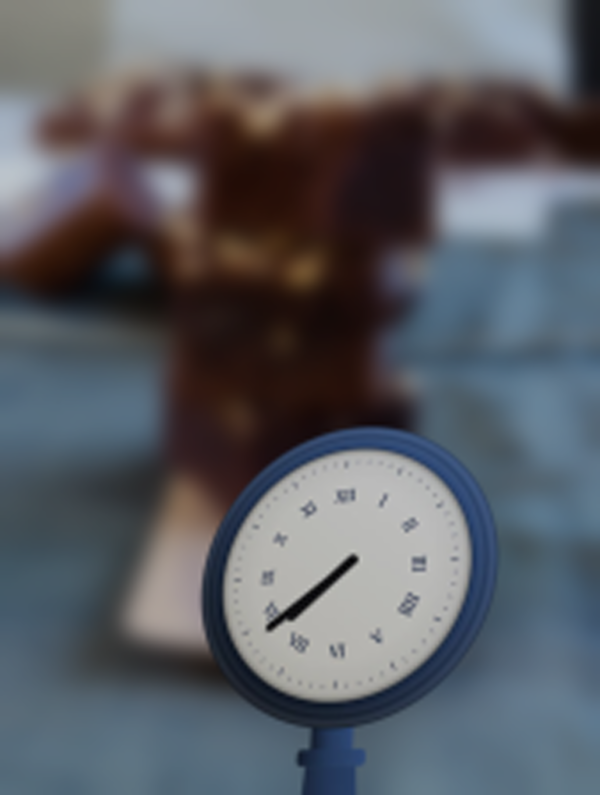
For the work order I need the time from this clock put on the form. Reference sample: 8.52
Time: 7.39
